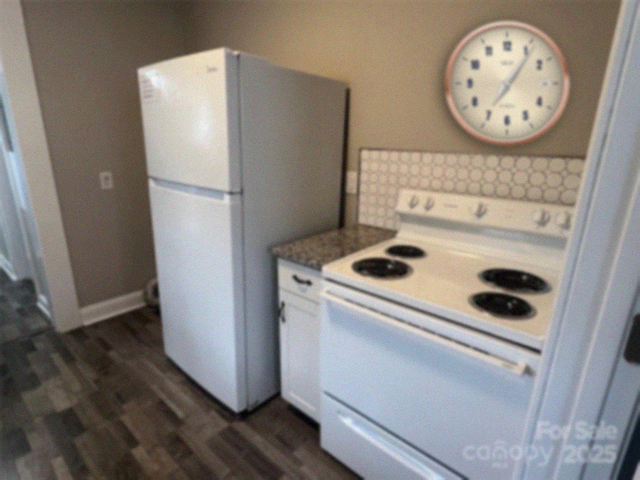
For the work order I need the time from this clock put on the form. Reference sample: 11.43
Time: 7.06
